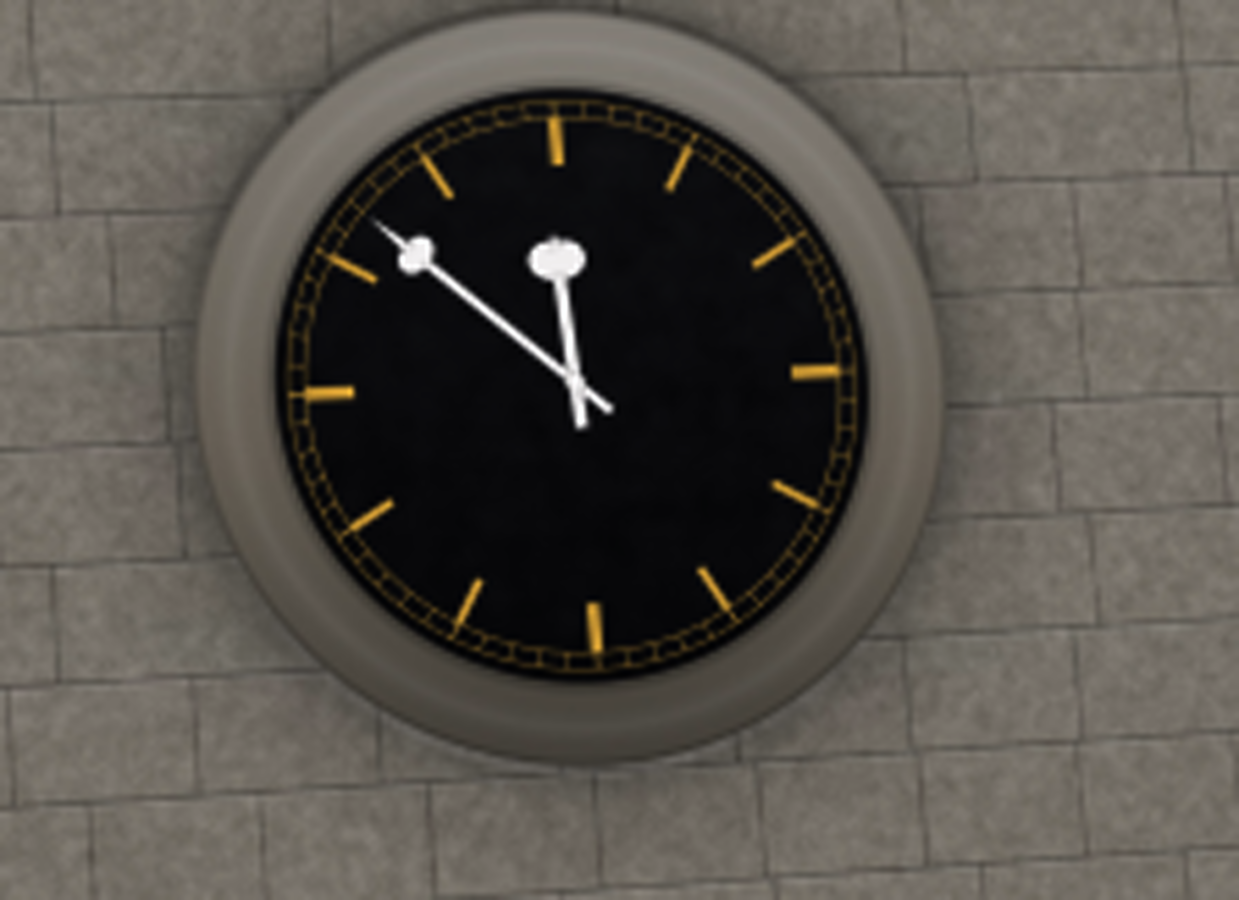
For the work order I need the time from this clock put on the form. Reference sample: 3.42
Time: 11.52
